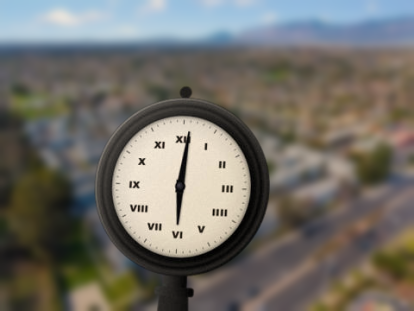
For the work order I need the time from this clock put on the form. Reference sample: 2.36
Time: 6.01
